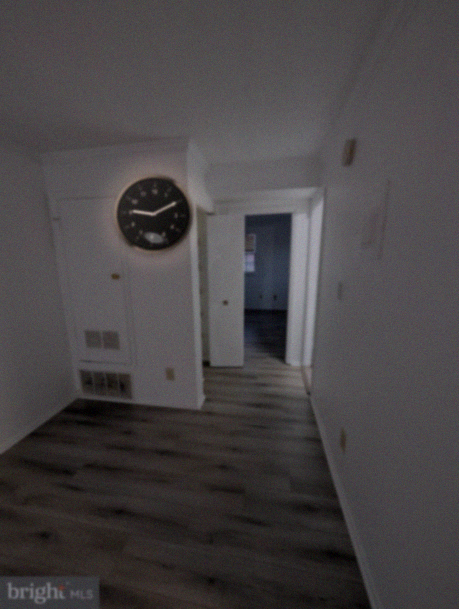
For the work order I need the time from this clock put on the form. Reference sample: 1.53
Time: 9.10
